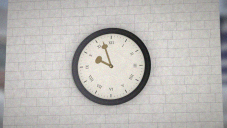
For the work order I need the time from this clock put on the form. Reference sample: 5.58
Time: 9.57
